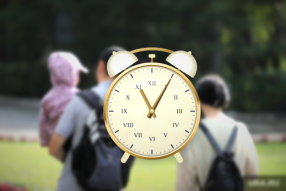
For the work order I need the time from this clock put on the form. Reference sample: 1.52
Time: 11.05
